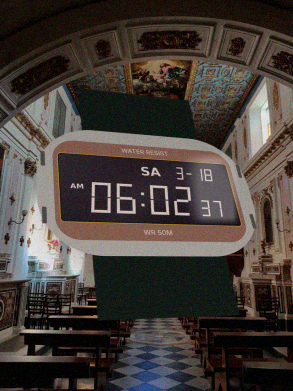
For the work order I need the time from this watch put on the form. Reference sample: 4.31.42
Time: 6.02.37
